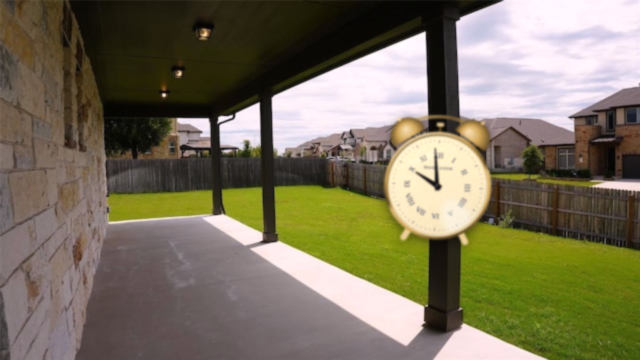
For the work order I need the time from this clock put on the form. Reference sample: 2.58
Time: 9.59
